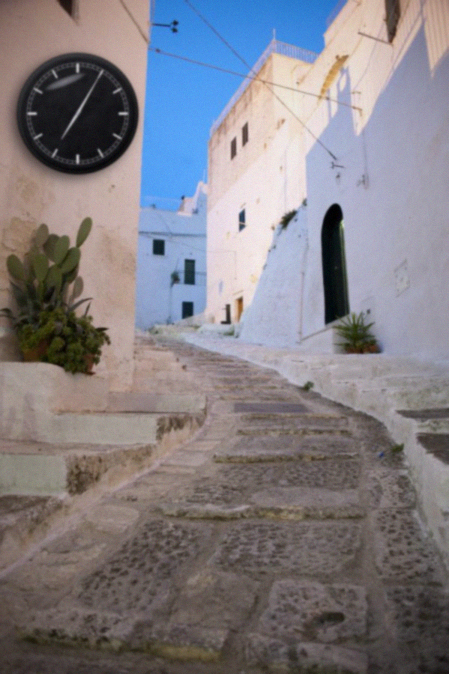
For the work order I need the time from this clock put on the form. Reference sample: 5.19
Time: 7.05
